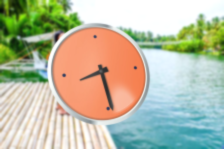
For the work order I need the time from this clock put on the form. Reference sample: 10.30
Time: 8.29
